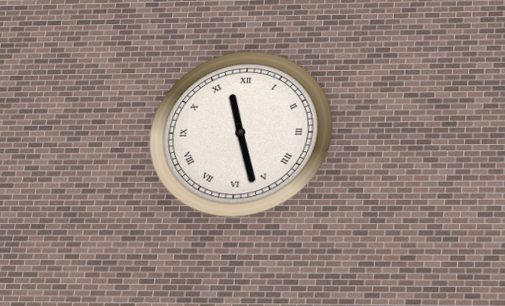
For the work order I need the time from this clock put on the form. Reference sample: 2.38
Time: 11.27
